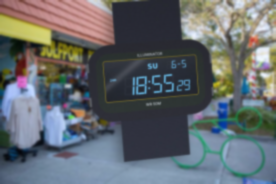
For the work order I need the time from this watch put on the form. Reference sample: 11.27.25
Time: 18.55.29
